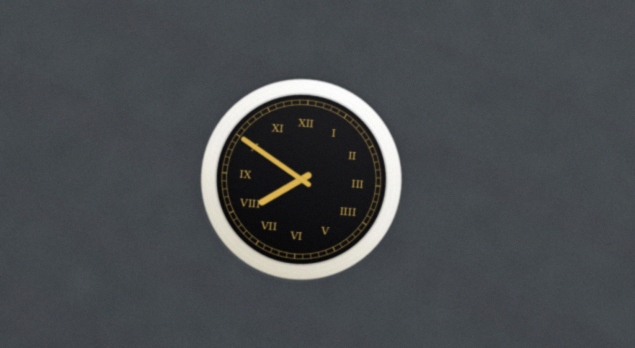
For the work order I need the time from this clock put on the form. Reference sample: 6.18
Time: 7.50
